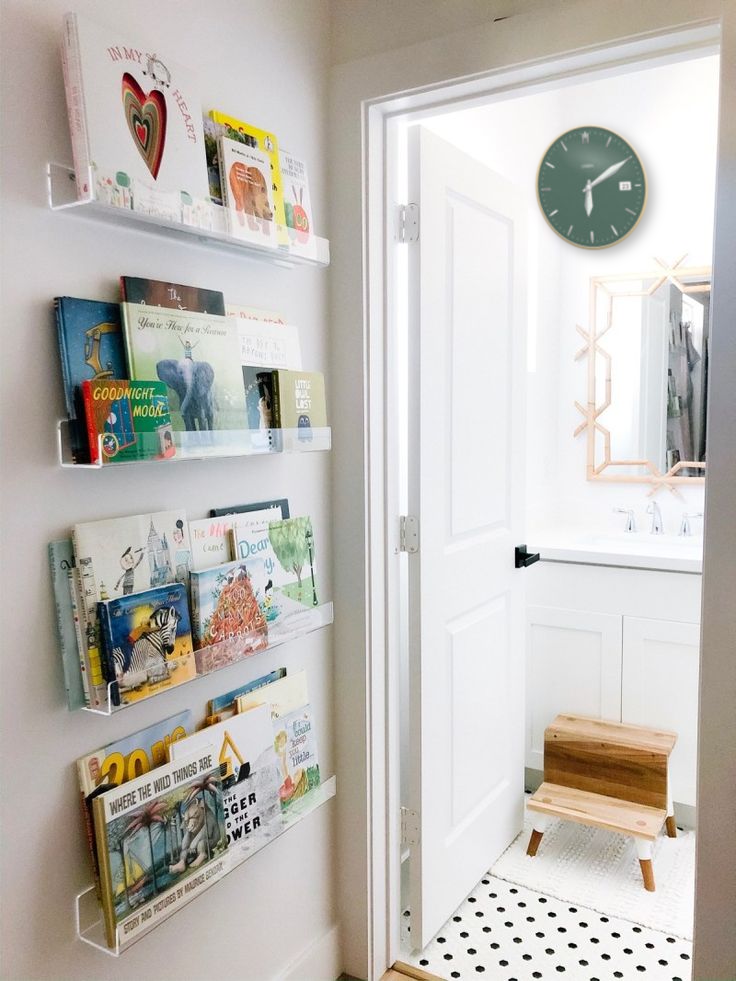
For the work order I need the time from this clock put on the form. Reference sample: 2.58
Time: 6.10
